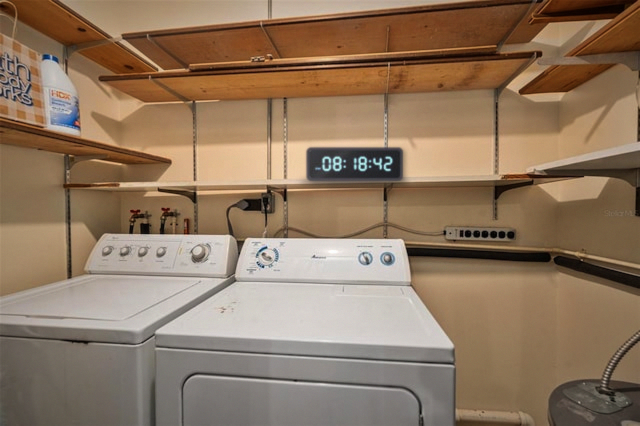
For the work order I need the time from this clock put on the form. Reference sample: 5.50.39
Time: 8.18.42
